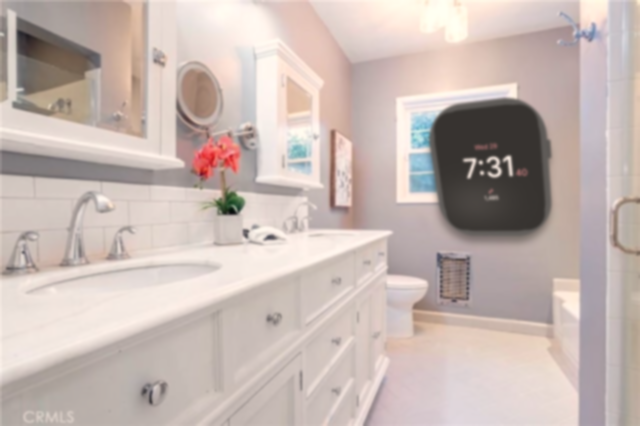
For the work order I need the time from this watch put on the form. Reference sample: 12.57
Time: 7.31
